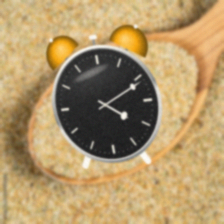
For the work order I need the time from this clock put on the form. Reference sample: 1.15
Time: 4.11
